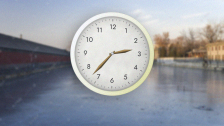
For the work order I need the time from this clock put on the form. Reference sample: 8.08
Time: 2.37
